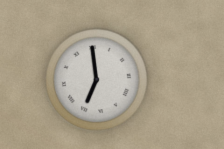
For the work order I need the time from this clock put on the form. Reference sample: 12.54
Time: 7.00
